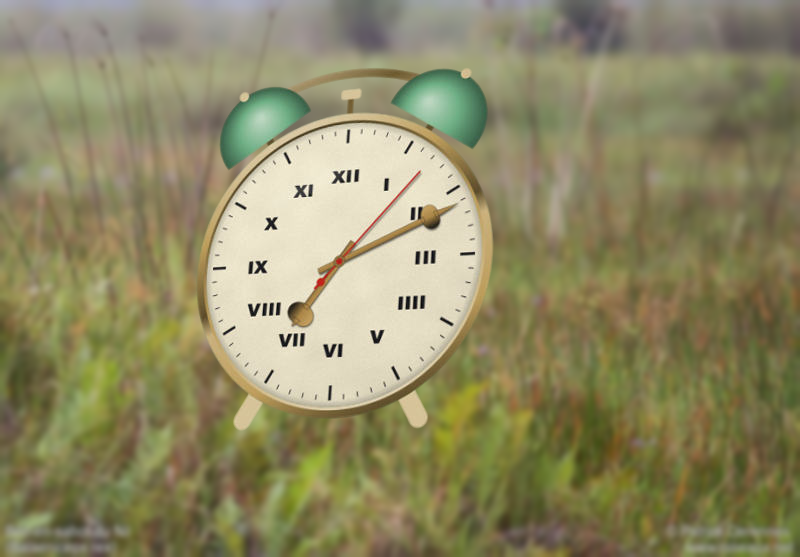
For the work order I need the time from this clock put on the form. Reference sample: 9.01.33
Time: 7.11.07
